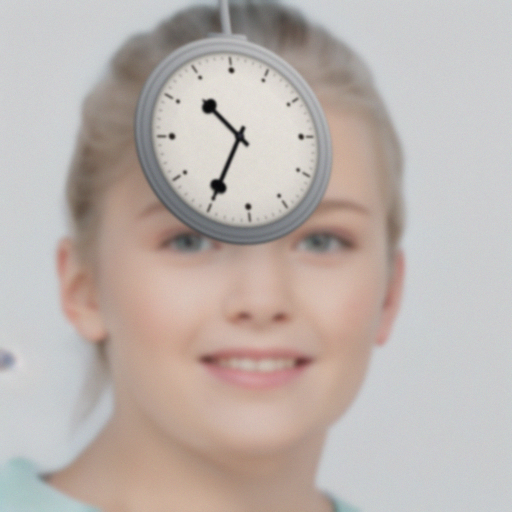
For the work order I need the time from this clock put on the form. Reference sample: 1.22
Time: 10.35
